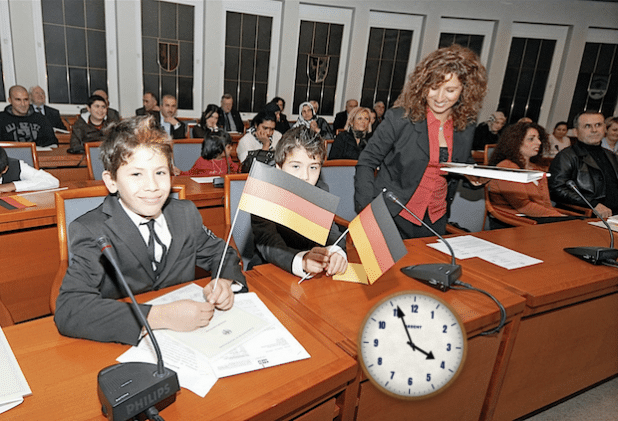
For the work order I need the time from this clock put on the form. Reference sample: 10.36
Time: 3.56
